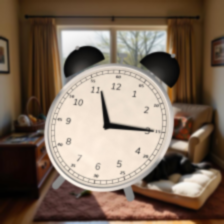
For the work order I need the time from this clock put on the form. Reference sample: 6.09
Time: 11.15
